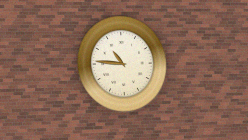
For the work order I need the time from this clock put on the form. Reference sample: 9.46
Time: 10.46
